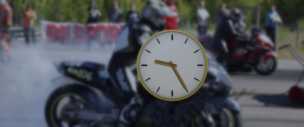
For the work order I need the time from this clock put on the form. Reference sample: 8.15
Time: 9.25
